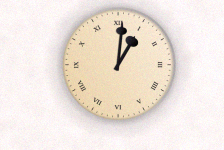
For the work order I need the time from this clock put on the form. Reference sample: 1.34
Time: 1.01
